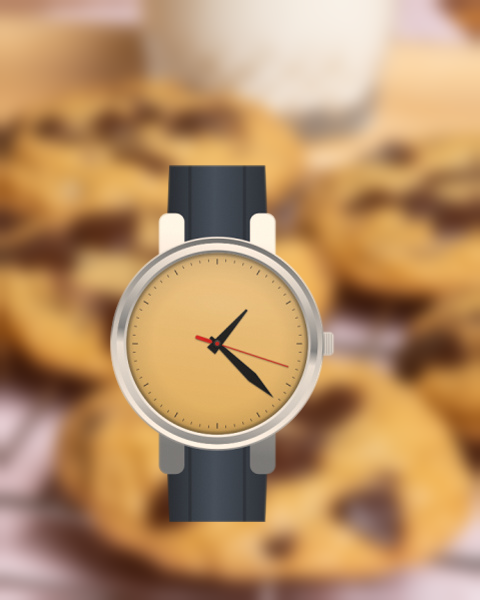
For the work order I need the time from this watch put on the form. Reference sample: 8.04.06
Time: 1.22.18
